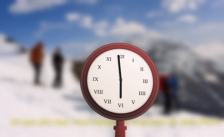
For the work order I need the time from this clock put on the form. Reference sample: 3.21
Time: 5.59
